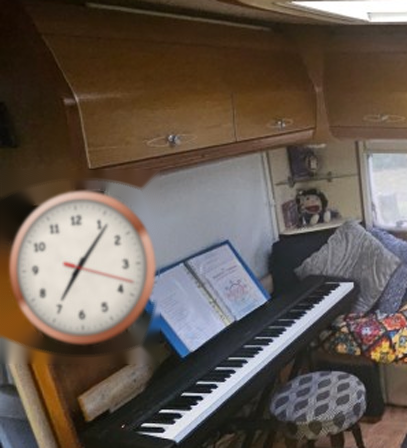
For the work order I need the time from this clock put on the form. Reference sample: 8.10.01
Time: 7.06.18
